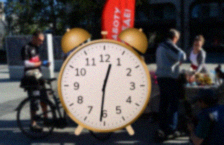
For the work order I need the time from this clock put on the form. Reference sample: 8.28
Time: 12.31
